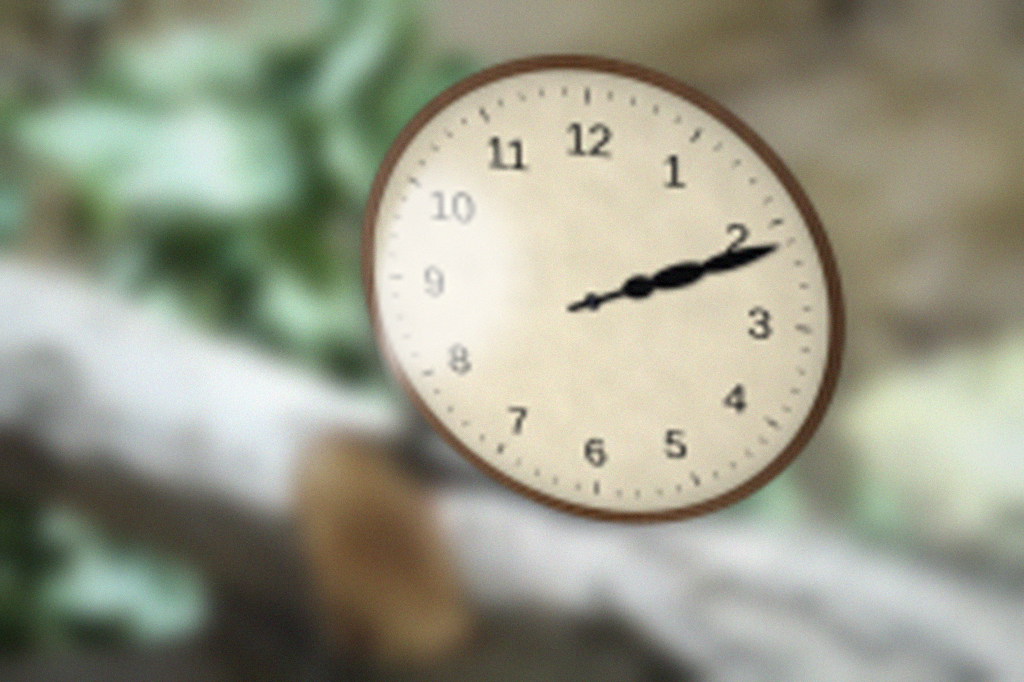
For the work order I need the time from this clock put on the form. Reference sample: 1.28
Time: 2.11
